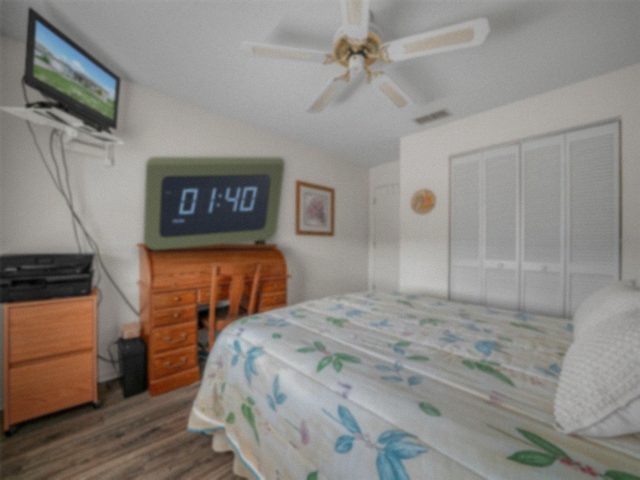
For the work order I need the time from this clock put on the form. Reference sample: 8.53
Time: 1.40
